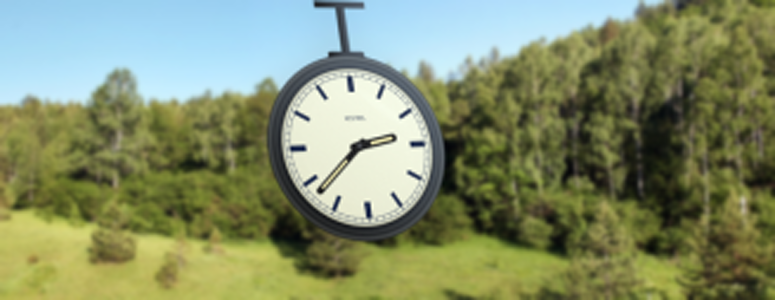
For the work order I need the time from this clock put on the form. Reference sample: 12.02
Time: 2.38
